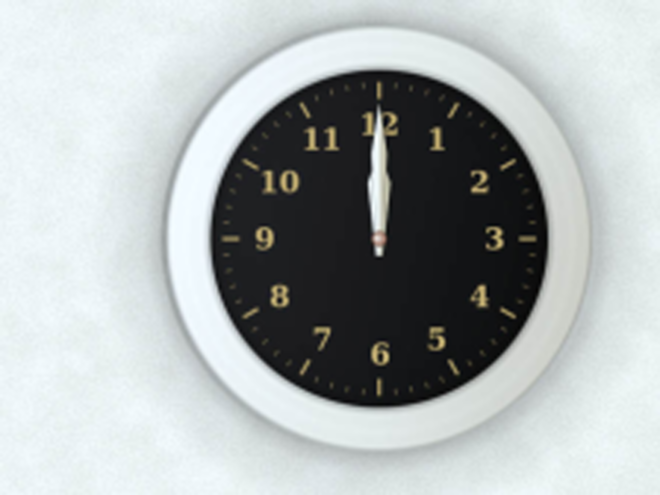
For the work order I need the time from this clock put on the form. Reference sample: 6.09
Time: 12.00
